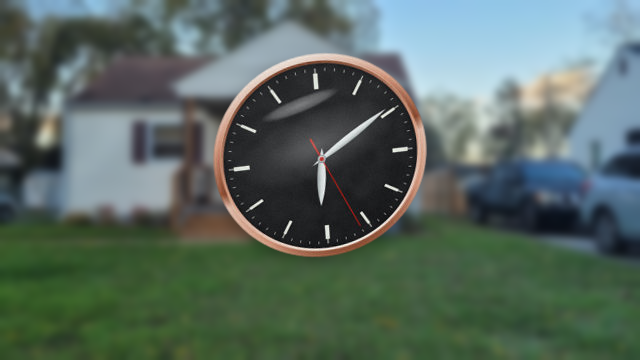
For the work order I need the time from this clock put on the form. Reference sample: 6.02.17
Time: 6.09.26
